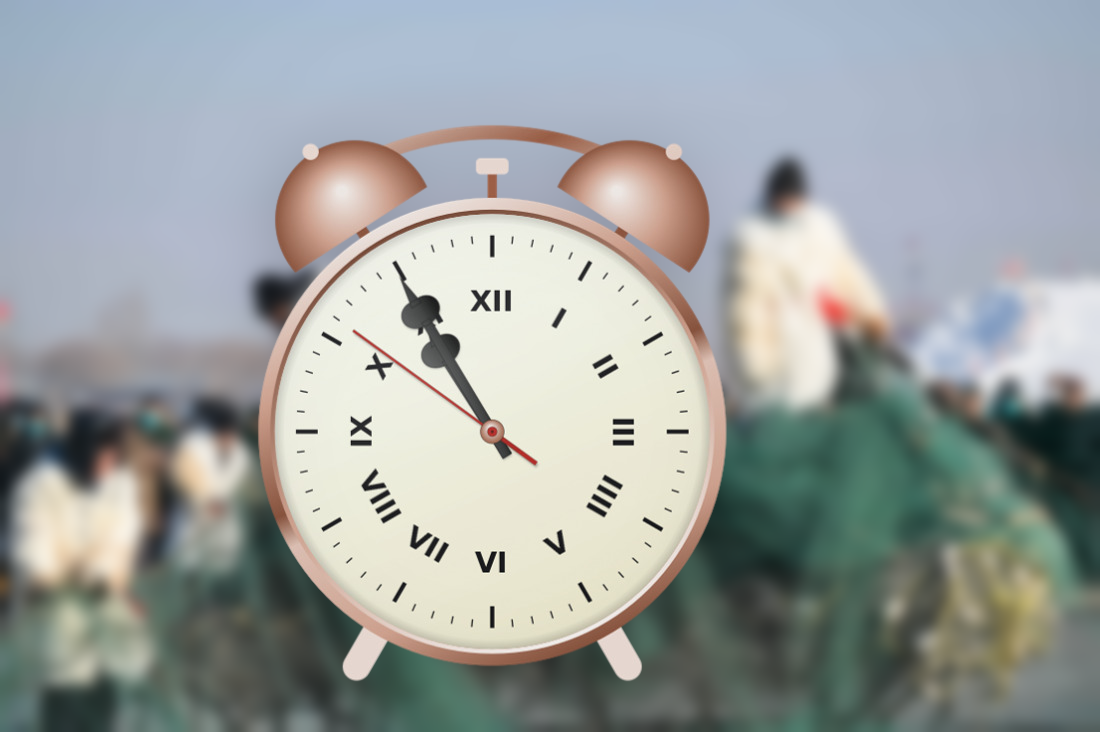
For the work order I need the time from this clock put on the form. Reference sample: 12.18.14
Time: 10.54.51
